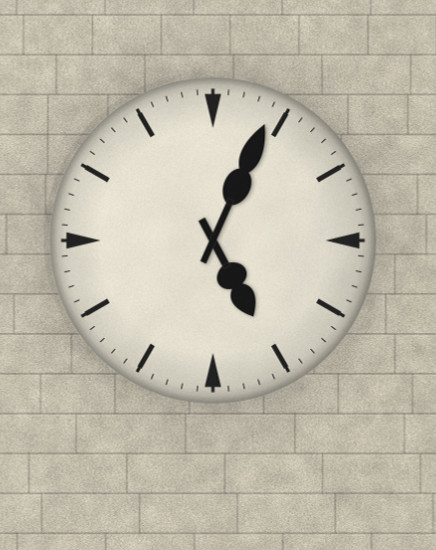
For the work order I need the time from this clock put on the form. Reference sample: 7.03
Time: 5.04
